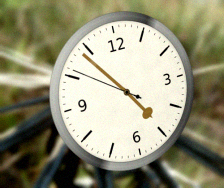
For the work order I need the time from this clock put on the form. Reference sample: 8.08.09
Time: 4.53.51
